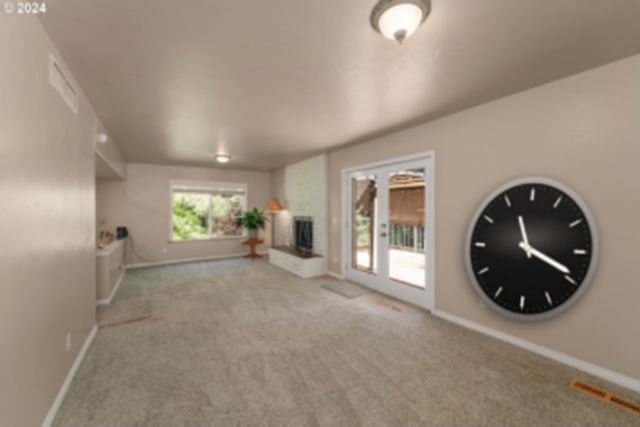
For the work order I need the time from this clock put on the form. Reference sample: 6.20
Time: 11.19
